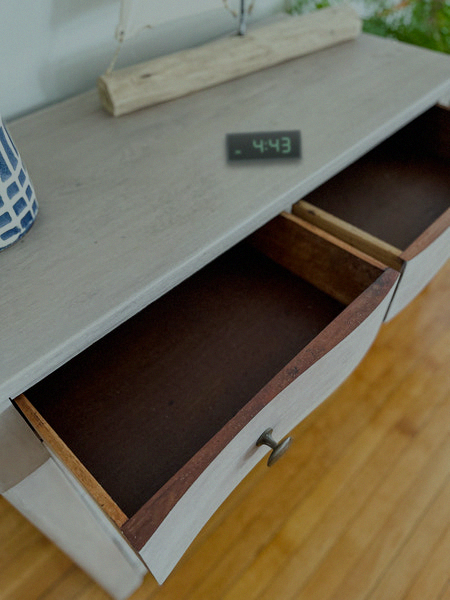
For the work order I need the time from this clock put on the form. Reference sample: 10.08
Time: 4.43
